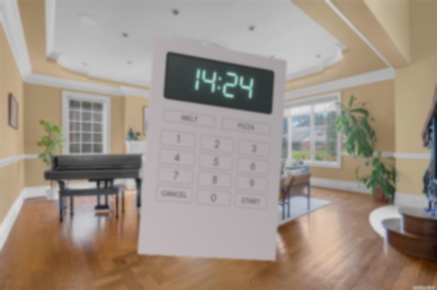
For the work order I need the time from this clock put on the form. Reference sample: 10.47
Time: 14.24
